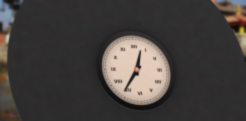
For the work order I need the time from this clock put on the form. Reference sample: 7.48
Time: 12.36
